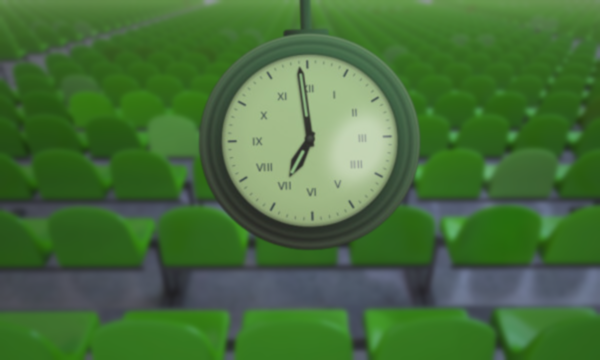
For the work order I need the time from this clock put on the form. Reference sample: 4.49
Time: 6.59
